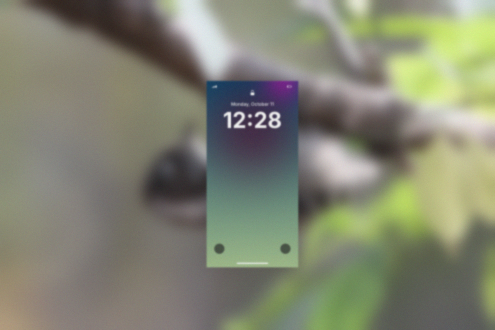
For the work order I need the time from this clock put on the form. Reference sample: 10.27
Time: 12.28
